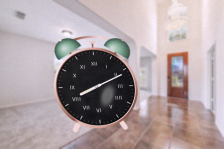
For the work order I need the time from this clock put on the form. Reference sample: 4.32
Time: 8.11
